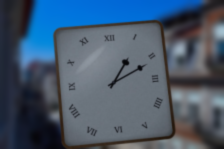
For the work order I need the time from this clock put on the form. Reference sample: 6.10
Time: 1.11
